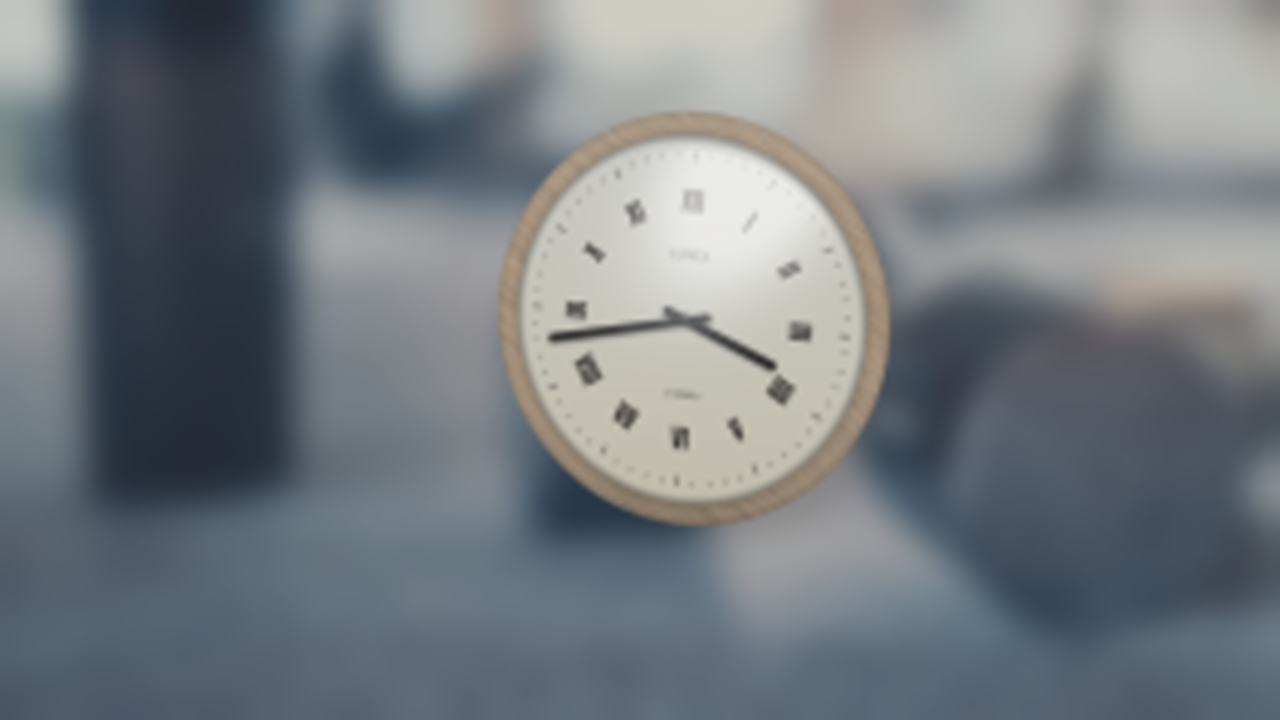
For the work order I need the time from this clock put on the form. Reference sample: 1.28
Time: 3.43
